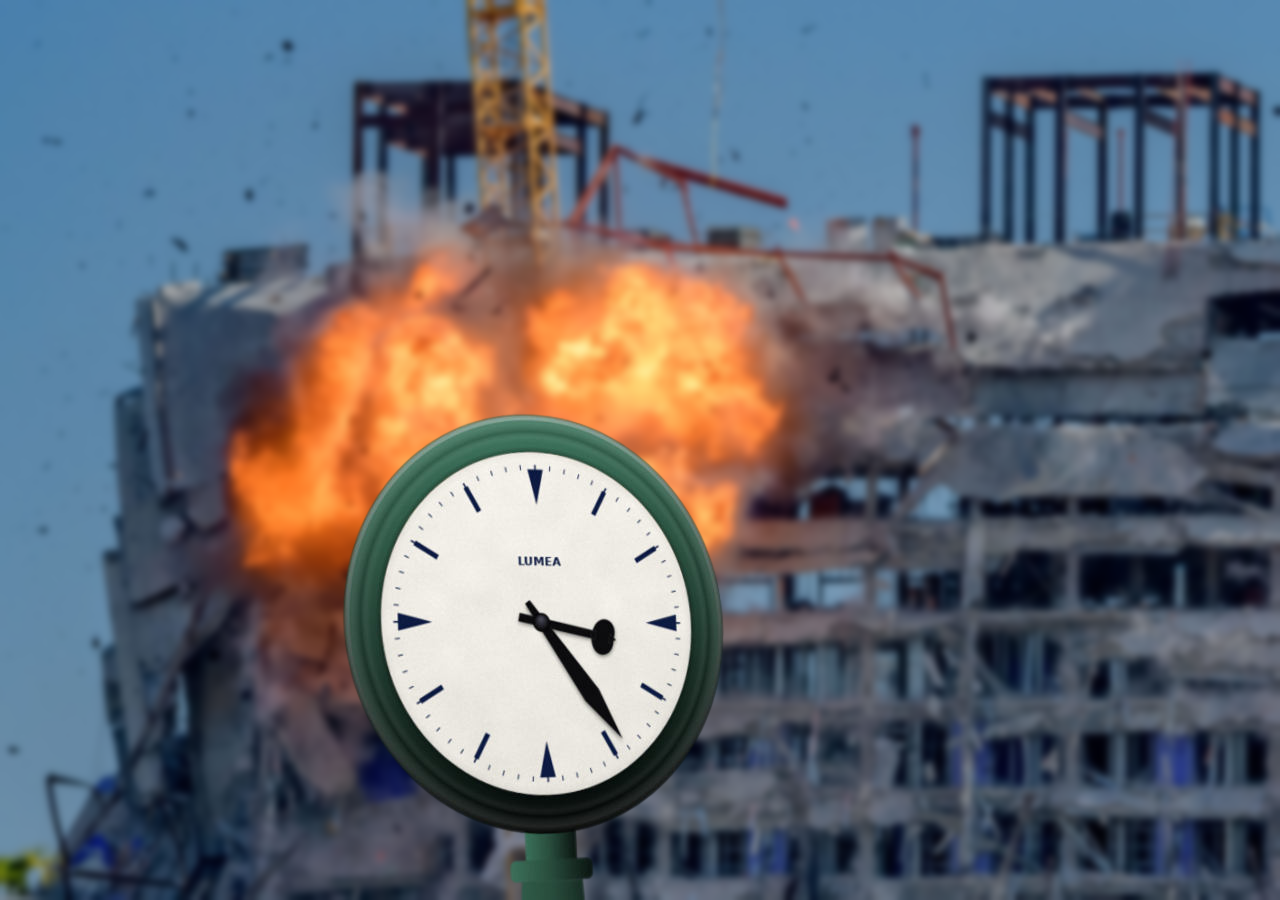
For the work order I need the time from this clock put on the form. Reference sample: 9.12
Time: 3.24
